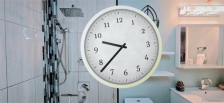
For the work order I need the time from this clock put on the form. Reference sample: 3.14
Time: 9.38
